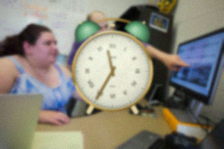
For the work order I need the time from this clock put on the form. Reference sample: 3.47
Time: 11.35
